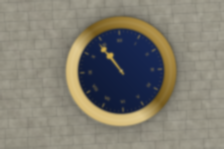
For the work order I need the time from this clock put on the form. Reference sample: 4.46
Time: 10.54
